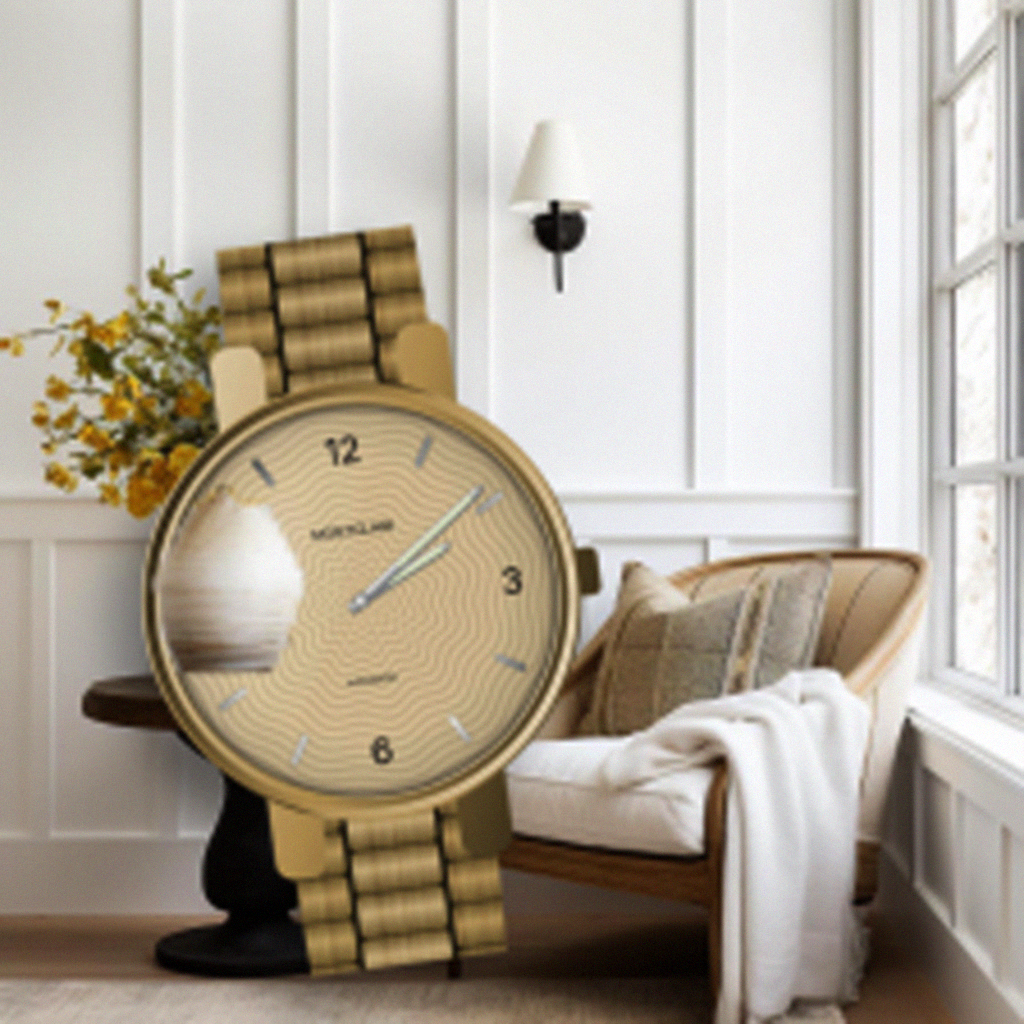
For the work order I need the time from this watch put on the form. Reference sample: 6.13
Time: 2.09
